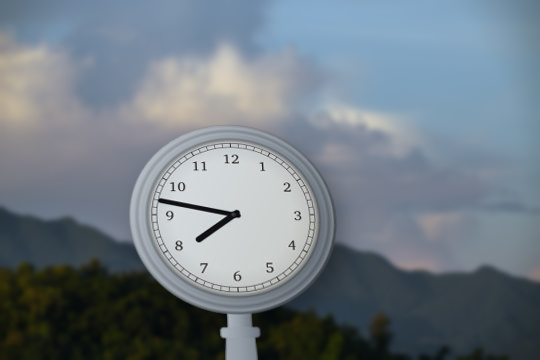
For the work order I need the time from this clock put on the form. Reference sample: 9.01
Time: 7.47
